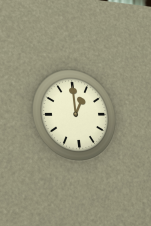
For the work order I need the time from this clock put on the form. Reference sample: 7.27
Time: 1.00
